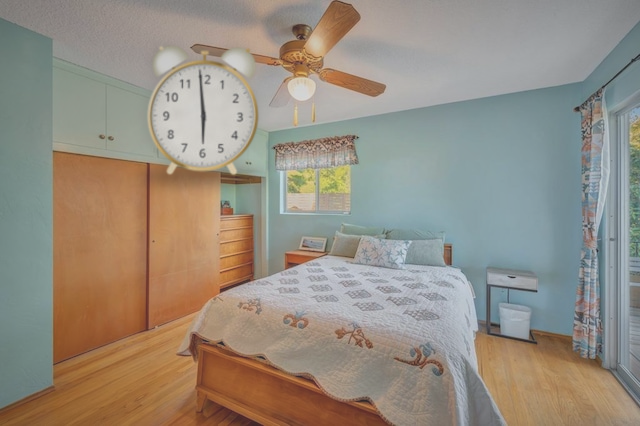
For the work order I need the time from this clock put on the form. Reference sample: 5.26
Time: 5.59
